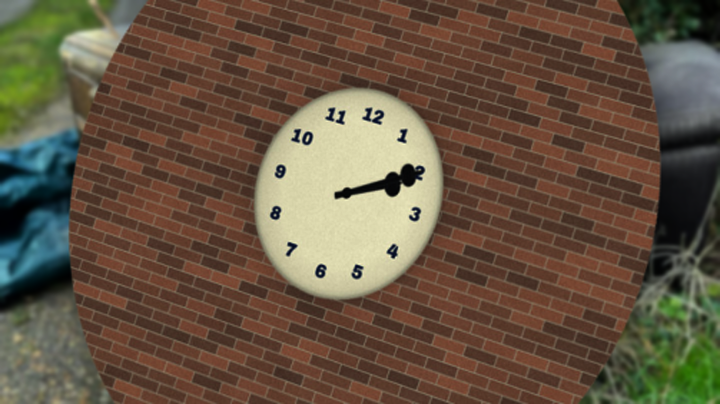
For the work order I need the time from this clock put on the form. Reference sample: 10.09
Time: 2.10
